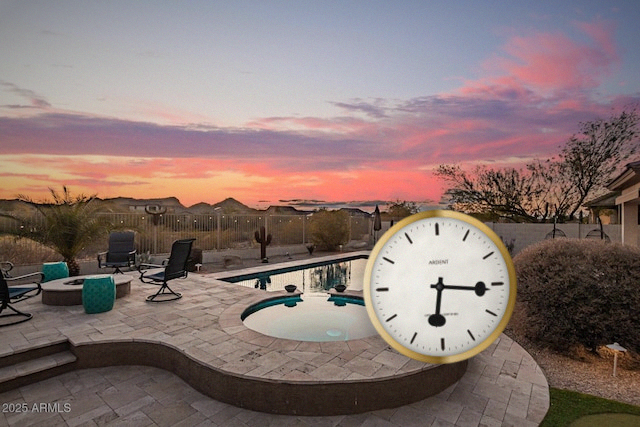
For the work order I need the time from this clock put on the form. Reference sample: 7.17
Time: 6.16
